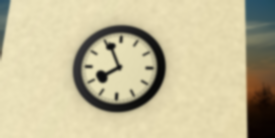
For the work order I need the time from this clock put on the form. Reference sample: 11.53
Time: 7.56
